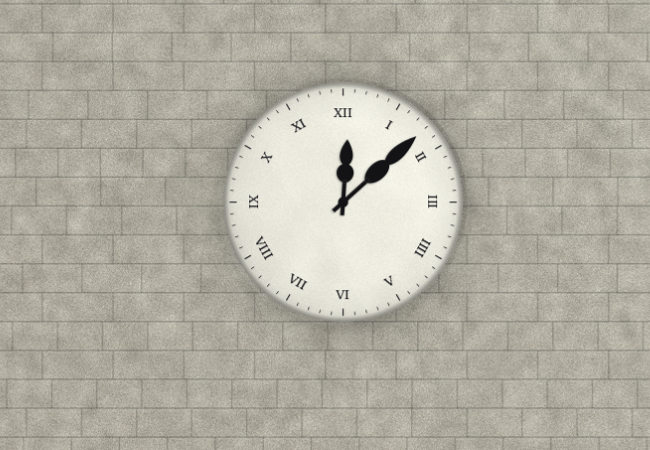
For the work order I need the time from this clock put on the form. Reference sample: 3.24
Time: 12.08
